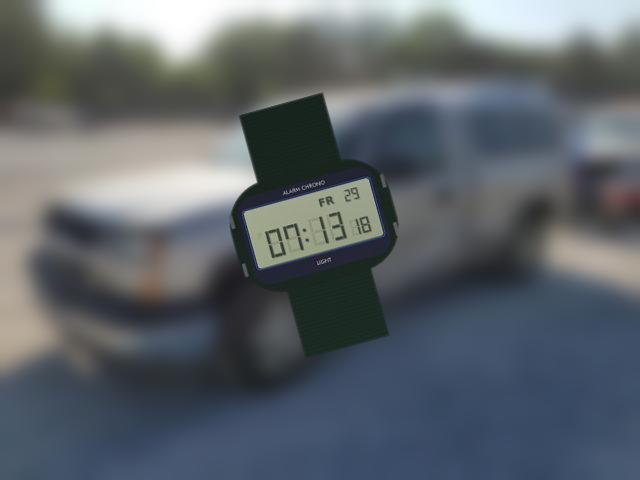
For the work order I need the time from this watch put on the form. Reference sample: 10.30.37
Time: 7.13.18
